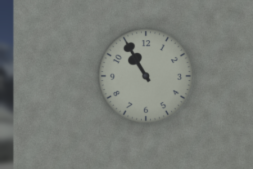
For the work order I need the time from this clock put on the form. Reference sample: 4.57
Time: 10.55
